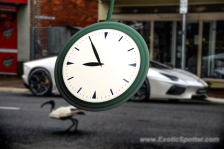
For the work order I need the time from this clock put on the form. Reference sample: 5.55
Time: 8.55
